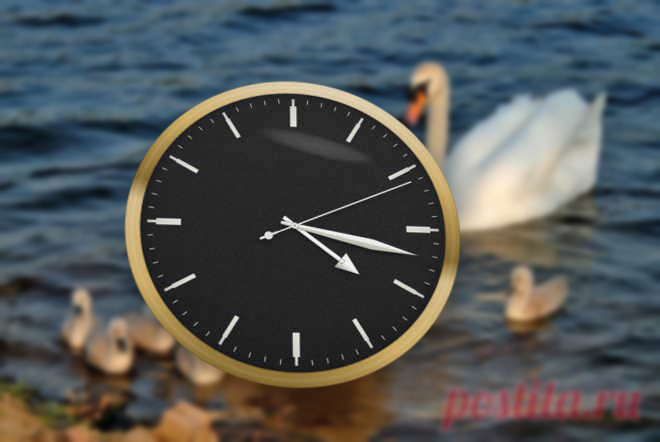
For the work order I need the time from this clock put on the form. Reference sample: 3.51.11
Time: 4.17.11
